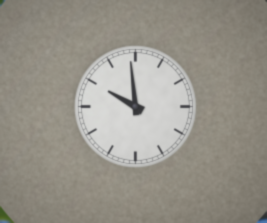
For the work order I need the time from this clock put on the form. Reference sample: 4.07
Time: 9.59
